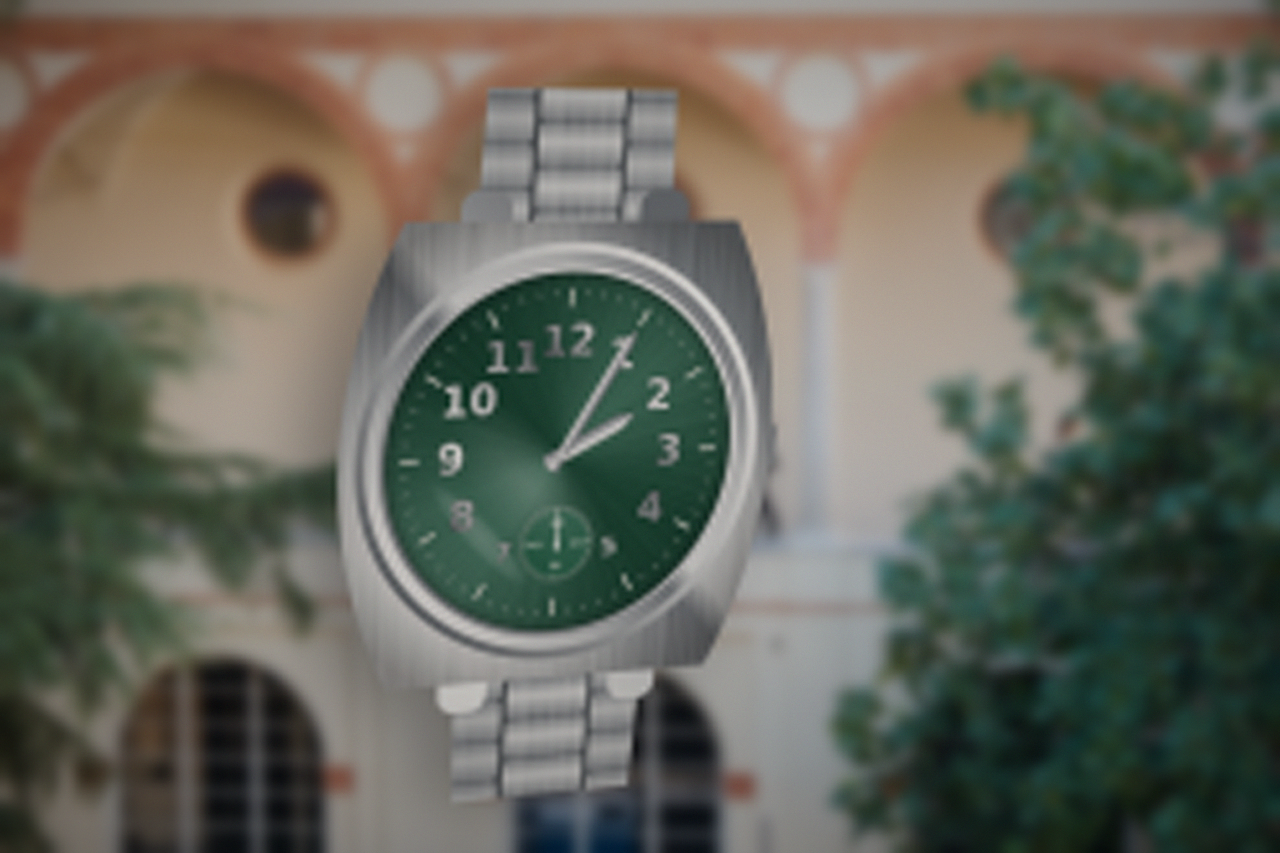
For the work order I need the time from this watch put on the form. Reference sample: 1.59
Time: 2.05
